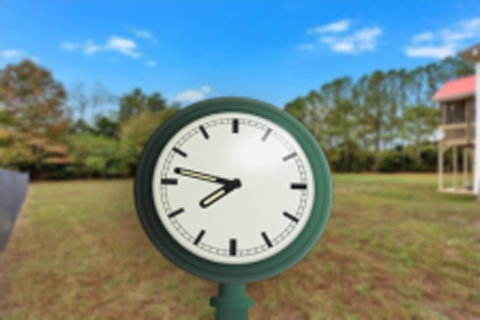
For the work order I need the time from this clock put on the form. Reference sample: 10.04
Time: 7.47
